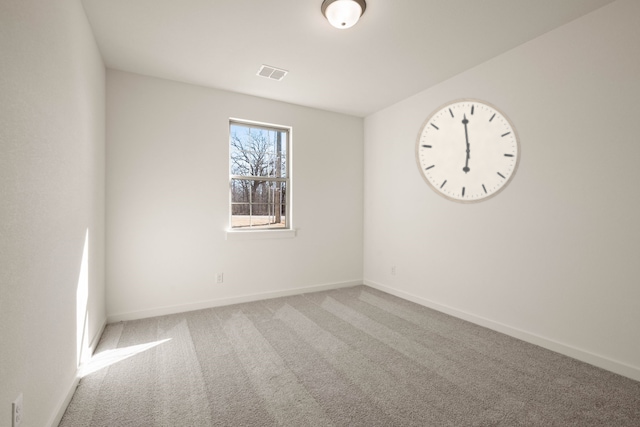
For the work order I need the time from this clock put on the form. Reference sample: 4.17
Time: 5.58
